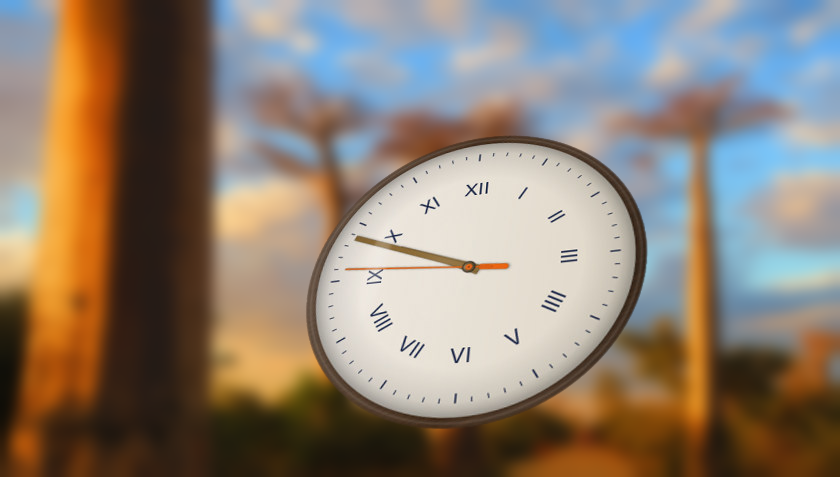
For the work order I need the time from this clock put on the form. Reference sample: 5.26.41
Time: 9.48.46
